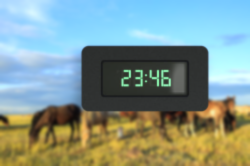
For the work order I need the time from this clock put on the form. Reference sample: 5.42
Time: 23.46
